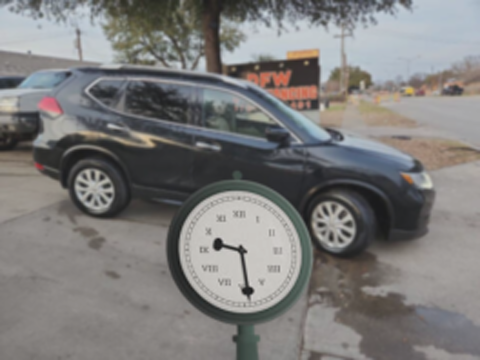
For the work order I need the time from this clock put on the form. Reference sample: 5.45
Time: 9.29
